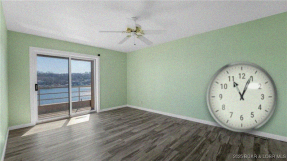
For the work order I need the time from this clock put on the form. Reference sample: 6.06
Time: 11.04
